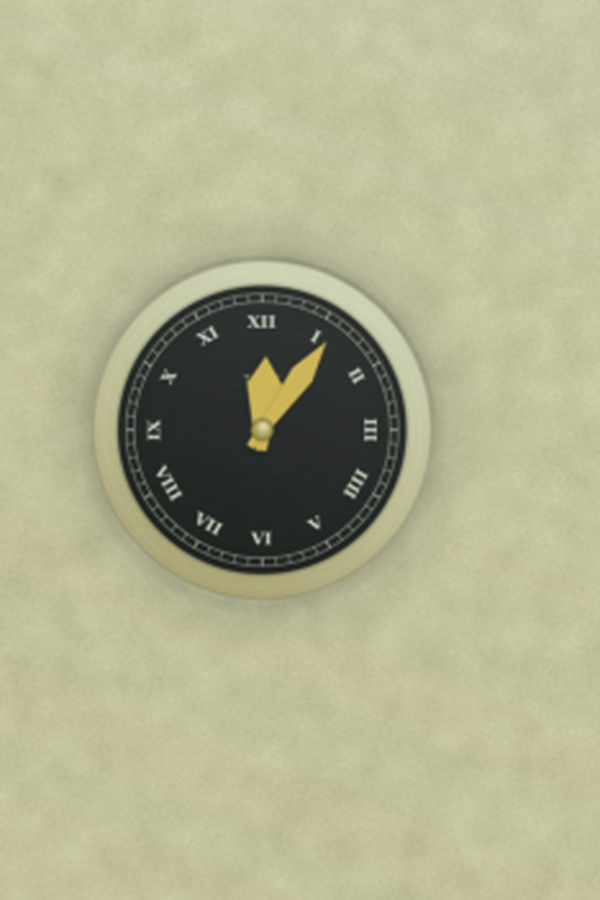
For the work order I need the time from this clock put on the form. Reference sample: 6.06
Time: 12.06
